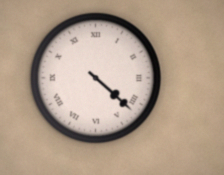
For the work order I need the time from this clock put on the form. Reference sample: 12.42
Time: 4.22
